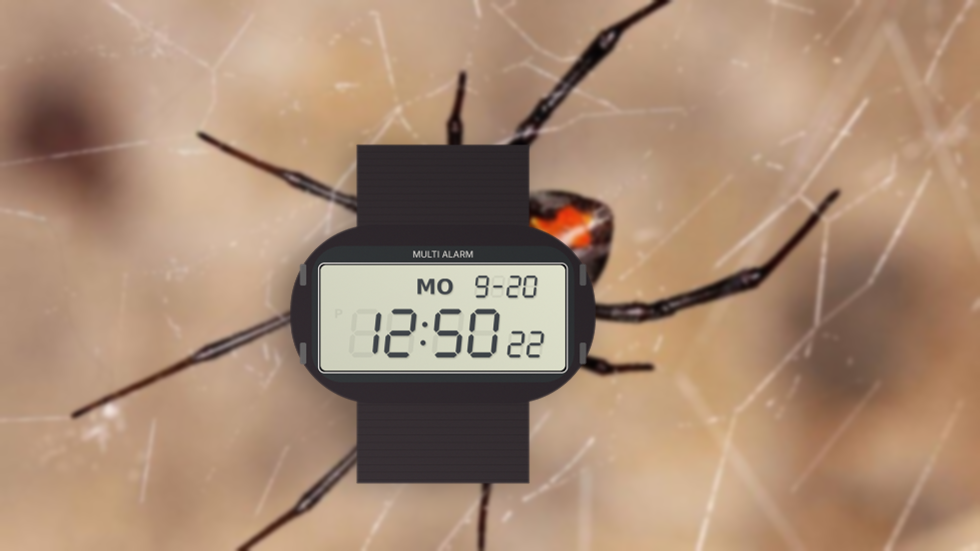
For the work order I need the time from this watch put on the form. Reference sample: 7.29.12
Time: 12.50.22
